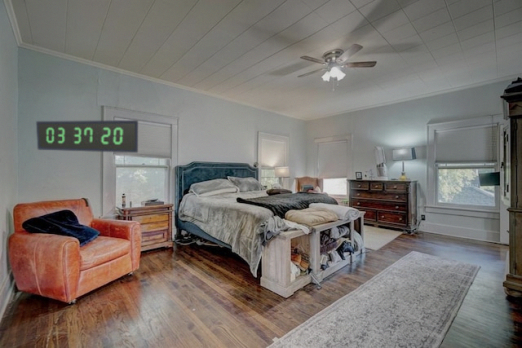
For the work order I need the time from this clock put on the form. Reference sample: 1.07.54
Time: 3.37.20
